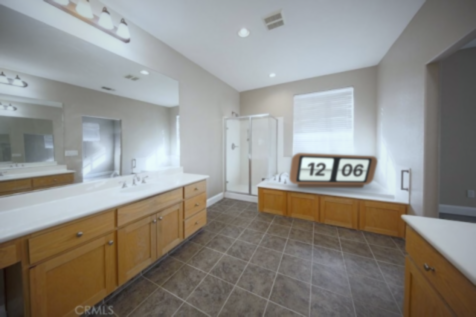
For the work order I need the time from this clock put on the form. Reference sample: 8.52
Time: 12.06
